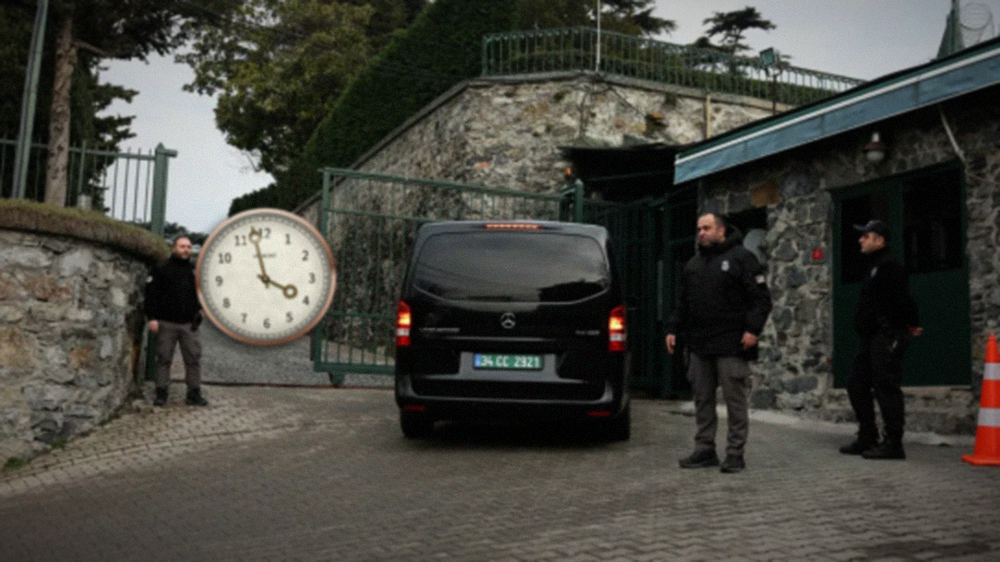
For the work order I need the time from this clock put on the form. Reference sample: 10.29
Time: 3.58
